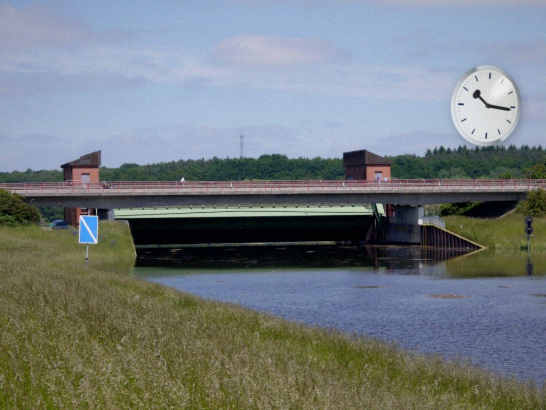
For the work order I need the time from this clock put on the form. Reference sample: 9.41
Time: 10.16
